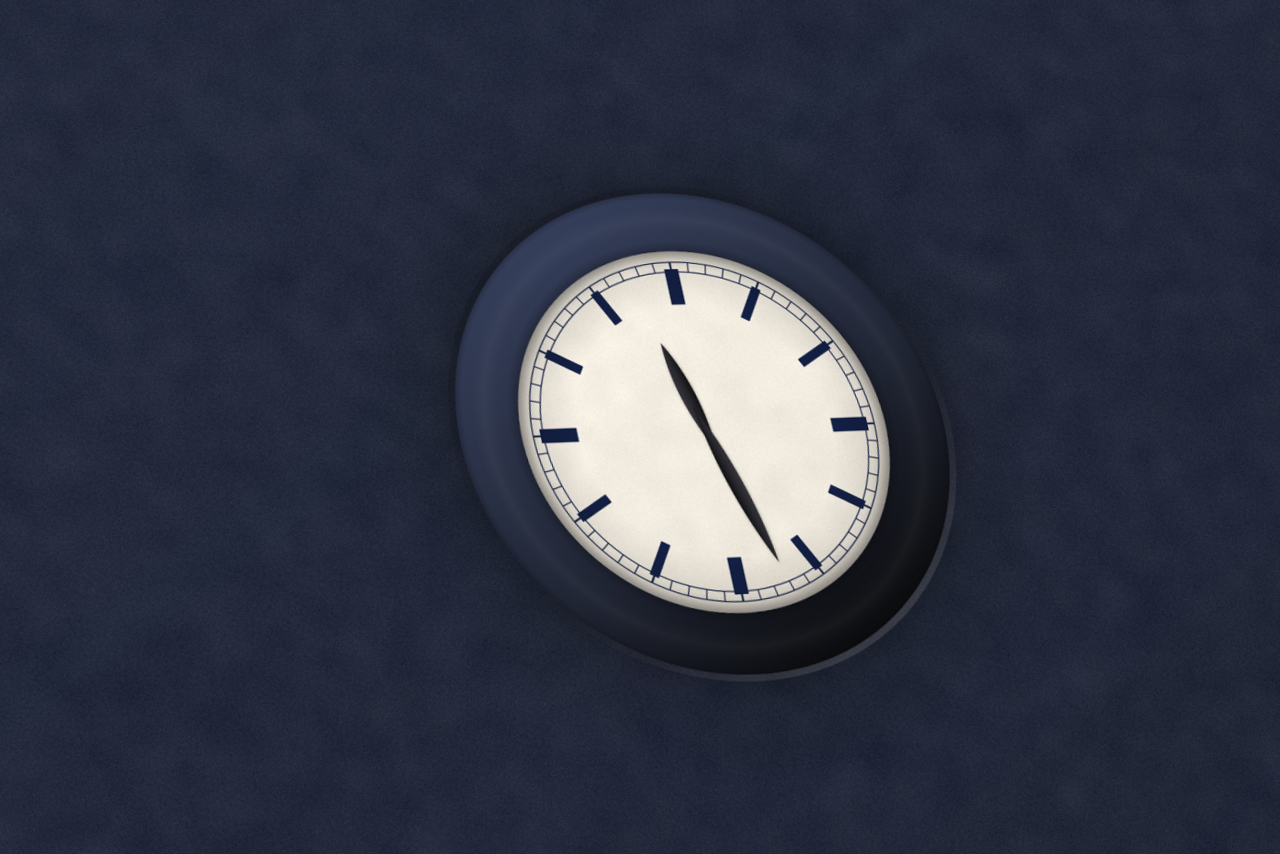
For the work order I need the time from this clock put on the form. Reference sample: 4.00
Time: 11.27
